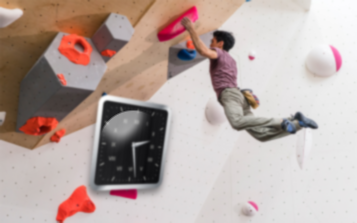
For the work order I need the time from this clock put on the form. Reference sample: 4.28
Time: 2.28
